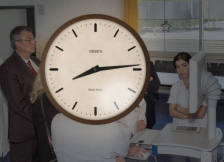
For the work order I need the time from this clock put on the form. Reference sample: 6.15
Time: 8.14
